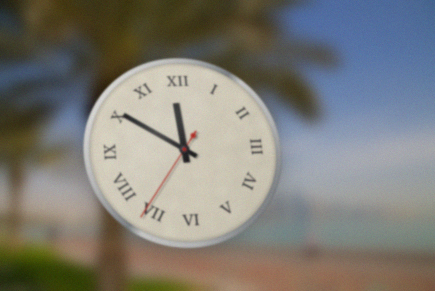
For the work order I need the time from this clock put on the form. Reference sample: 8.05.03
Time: 11.50.36
